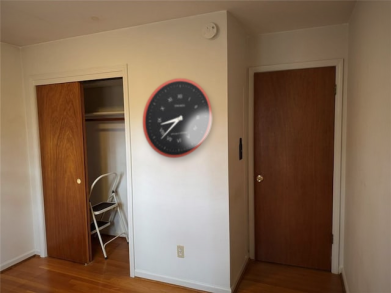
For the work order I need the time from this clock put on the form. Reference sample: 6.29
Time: 8.38
